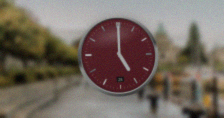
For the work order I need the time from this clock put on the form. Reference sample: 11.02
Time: 5.00
